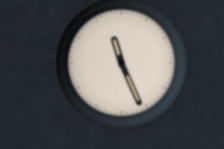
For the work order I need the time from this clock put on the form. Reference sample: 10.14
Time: 11.26
